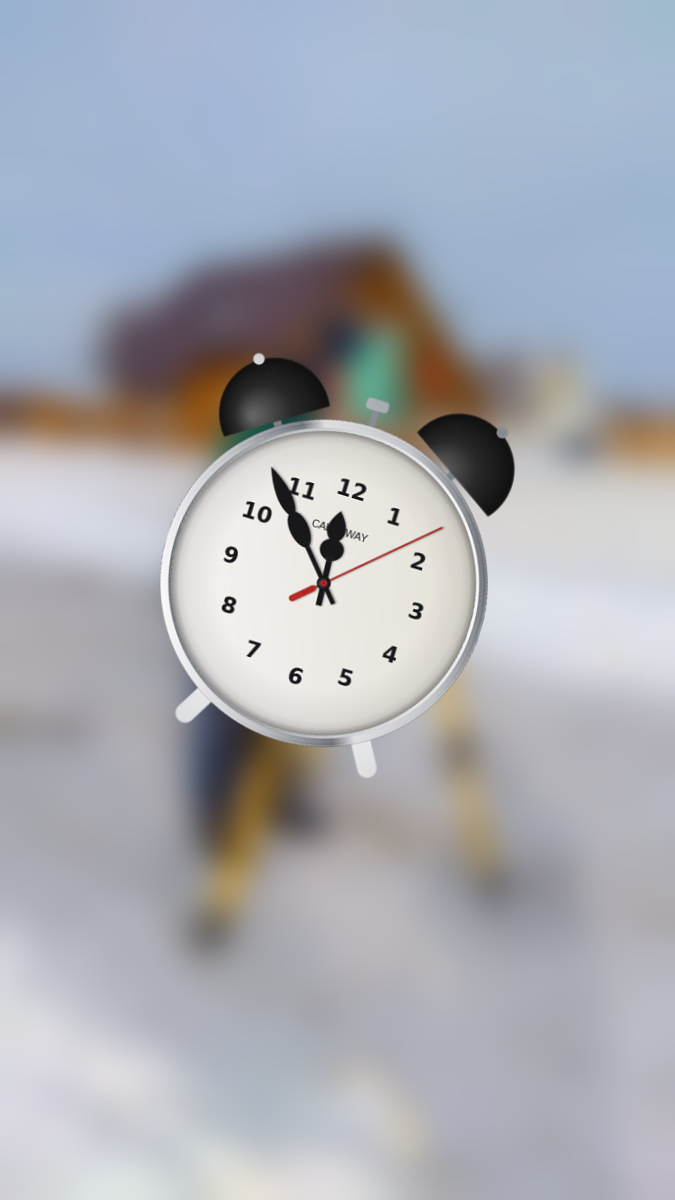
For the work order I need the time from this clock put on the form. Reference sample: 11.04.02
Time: 11.53.08
